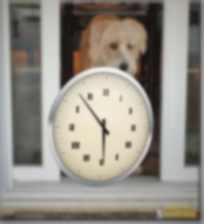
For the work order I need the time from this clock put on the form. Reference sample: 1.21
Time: 5.53
